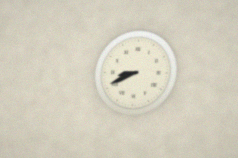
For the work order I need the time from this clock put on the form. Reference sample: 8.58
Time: 8.41
